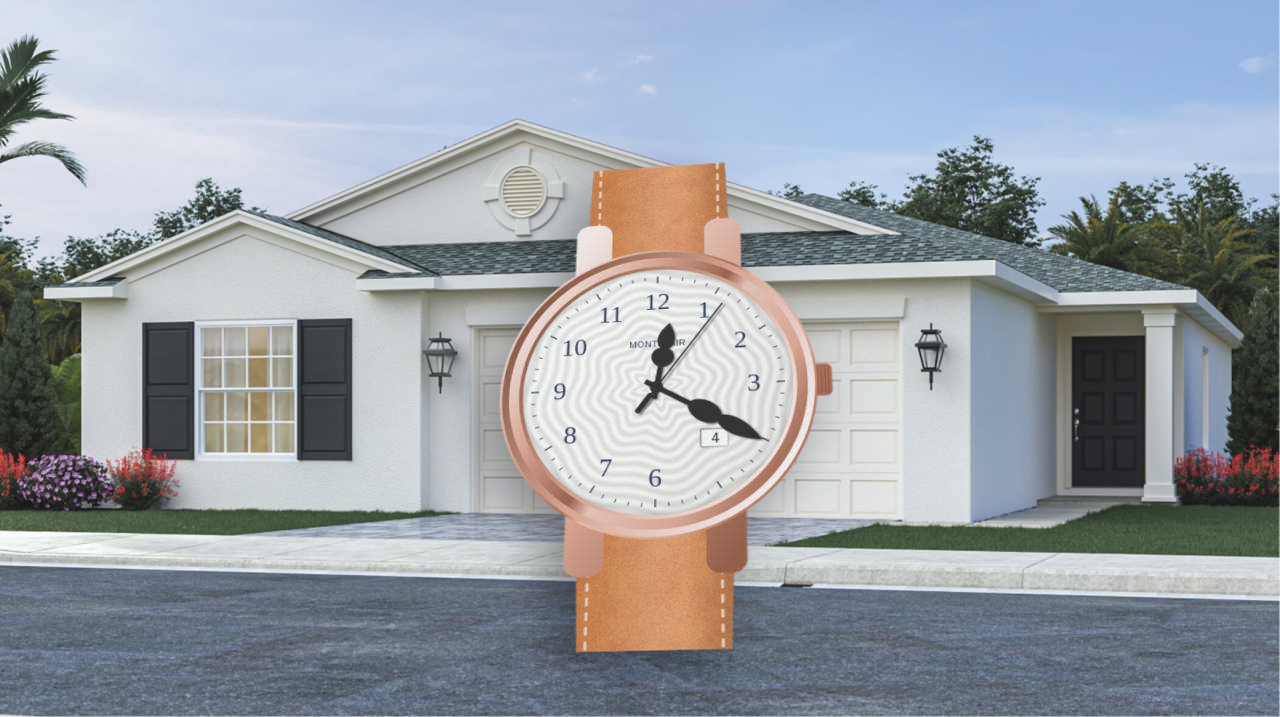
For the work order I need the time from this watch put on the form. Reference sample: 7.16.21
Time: 12.20.06
